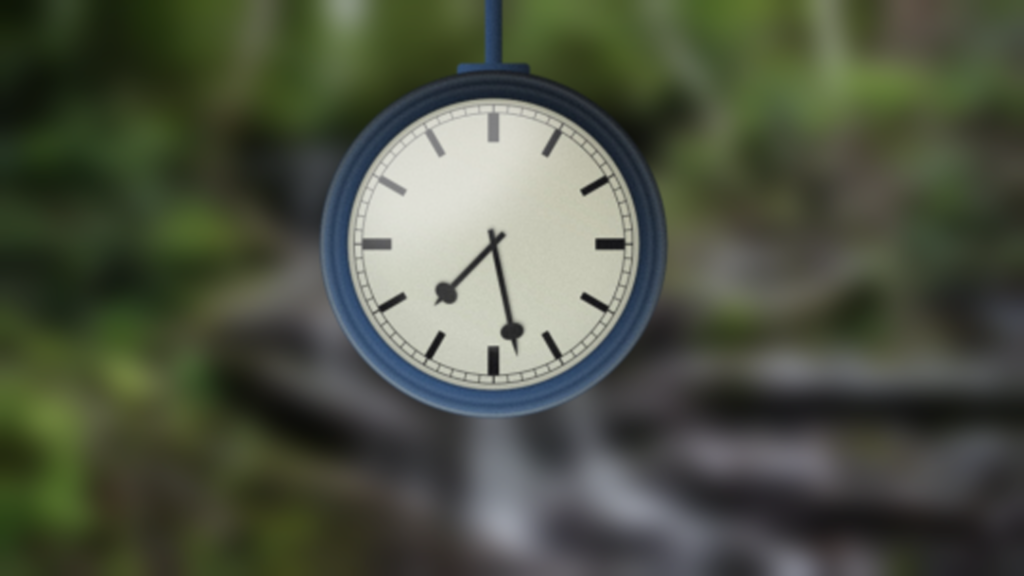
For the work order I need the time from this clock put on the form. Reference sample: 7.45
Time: 7.28
